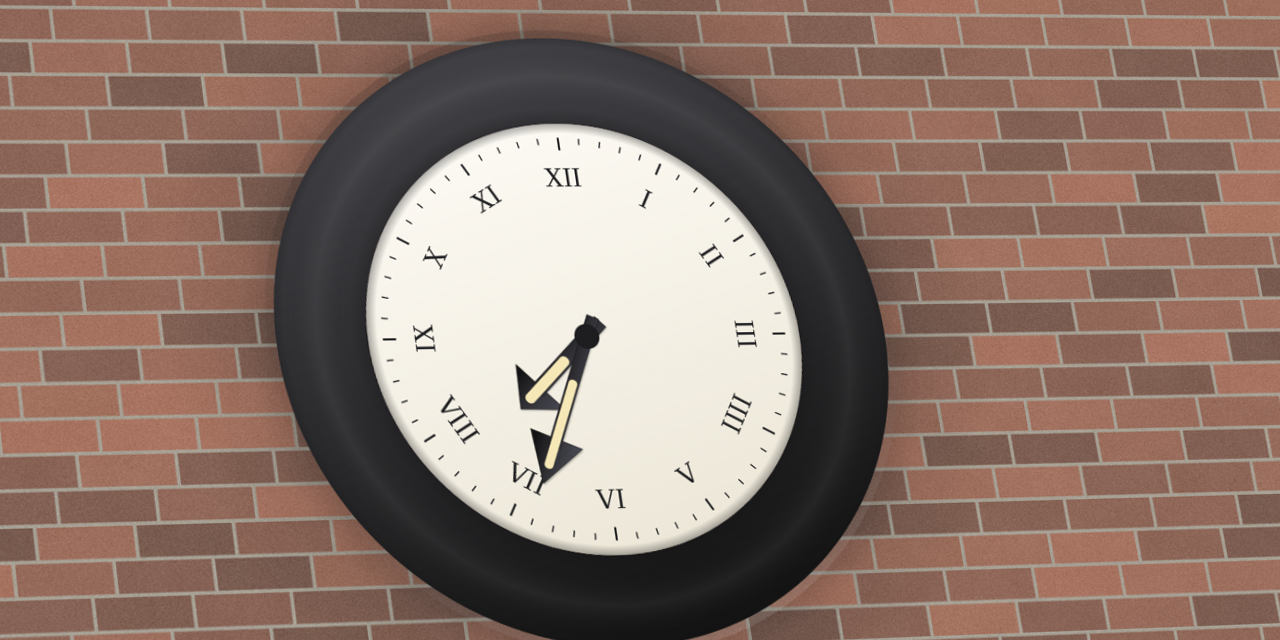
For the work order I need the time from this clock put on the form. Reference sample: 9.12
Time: 7.34
